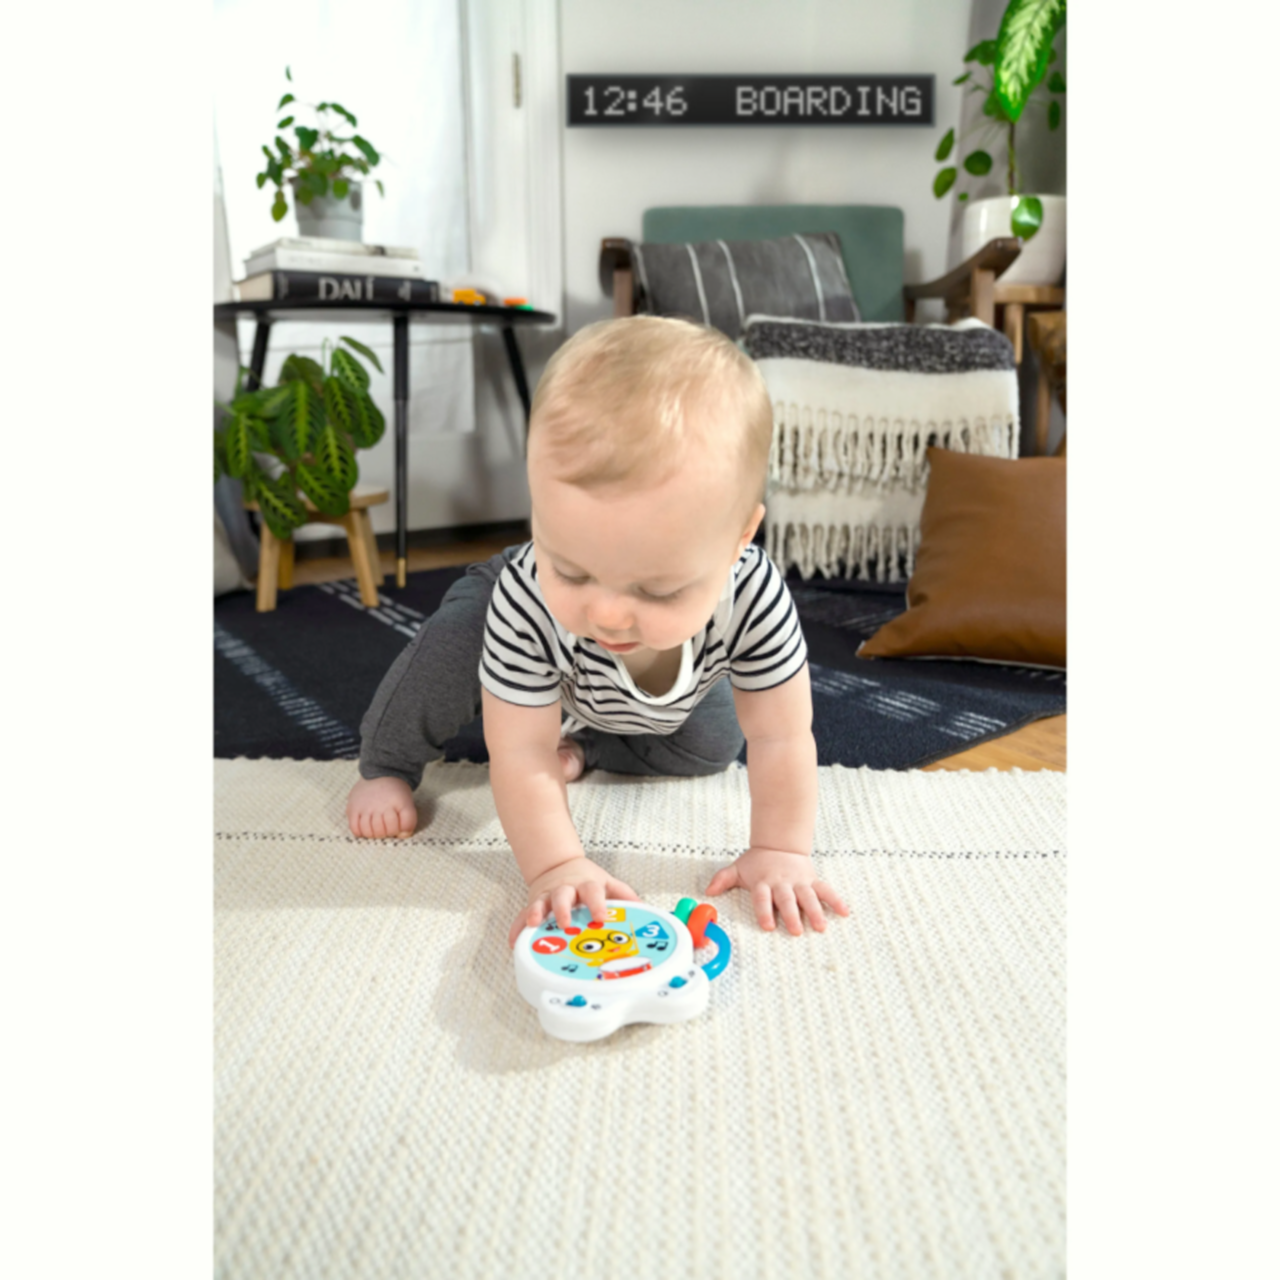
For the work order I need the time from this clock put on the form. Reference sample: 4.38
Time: 12.46
